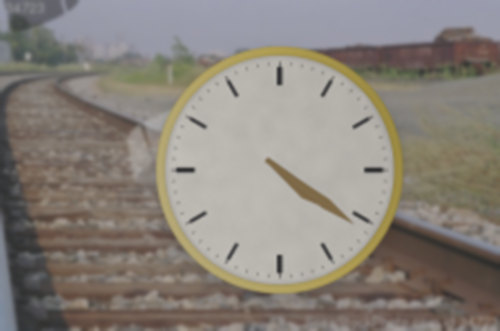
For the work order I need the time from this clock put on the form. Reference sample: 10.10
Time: 4.21
